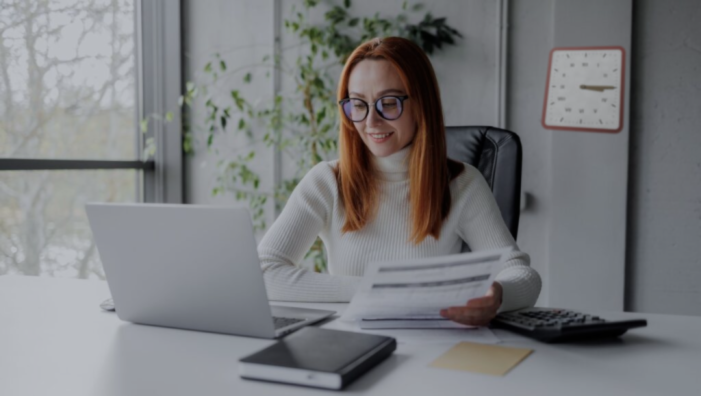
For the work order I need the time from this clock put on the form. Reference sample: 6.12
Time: 3.15
